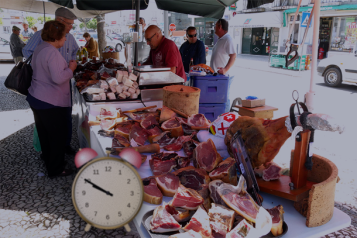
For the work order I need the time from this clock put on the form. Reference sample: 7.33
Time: 9.50
